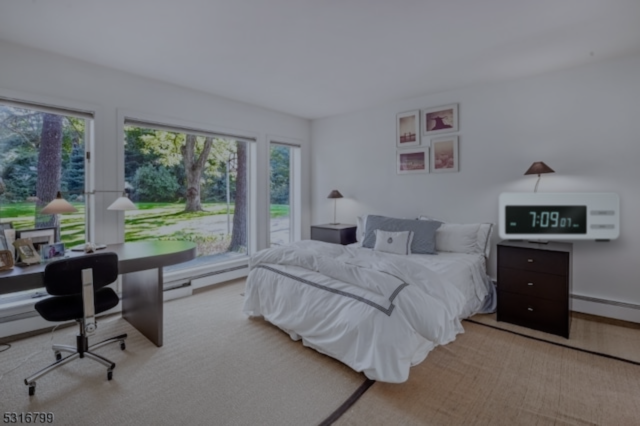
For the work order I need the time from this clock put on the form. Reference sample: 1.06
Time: 7.09
